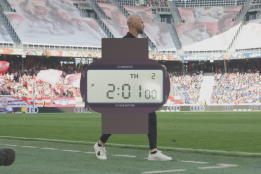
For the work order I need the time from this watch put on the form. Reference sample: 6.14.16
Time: 2.01.00
